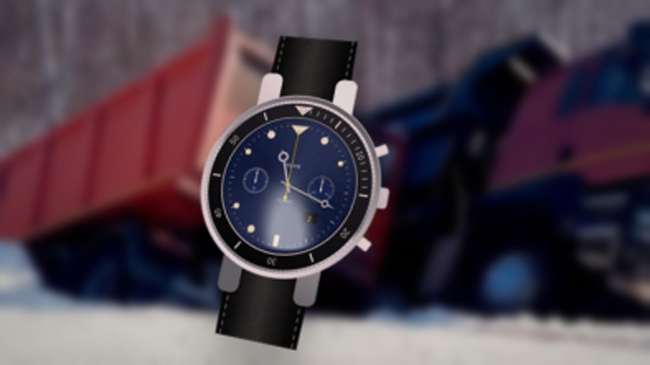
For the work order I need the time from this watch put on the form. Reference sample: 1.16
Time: 11.18
